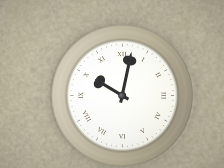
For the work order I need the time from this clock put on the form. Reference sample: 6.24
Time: 10.02
